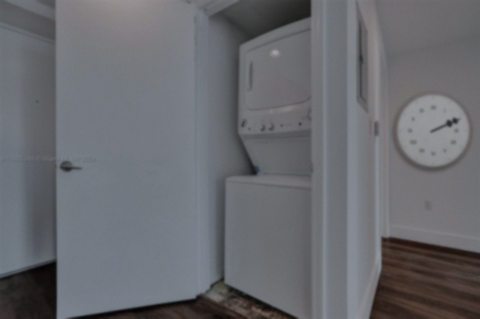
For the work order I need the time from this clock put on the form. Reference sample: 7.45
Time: 2.11
